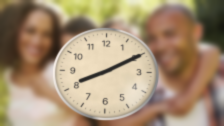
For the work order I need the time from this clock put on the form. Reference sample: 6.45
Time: 8.10
